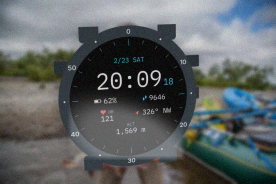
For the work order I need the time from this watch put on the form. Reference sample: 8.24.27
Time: 20.09.18
